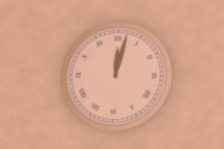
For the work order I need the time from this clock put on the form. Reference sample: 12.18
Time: 12.02
